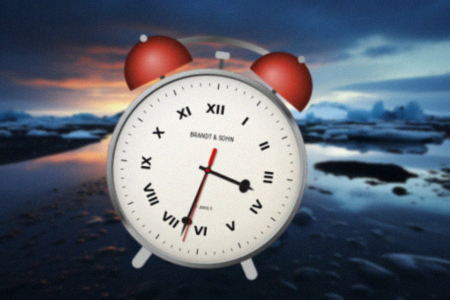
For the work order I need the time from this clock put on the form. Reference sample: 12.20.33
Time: 3.32.32
